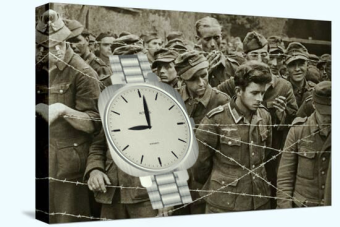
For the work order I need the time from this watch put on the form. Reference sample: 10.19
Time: 9.01
